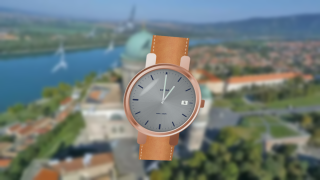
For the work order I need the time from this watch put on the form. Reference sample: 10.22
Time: 1.00
